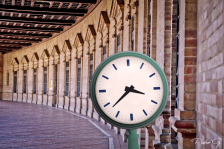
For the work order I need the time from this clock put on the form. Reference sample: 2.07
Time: 3.38
